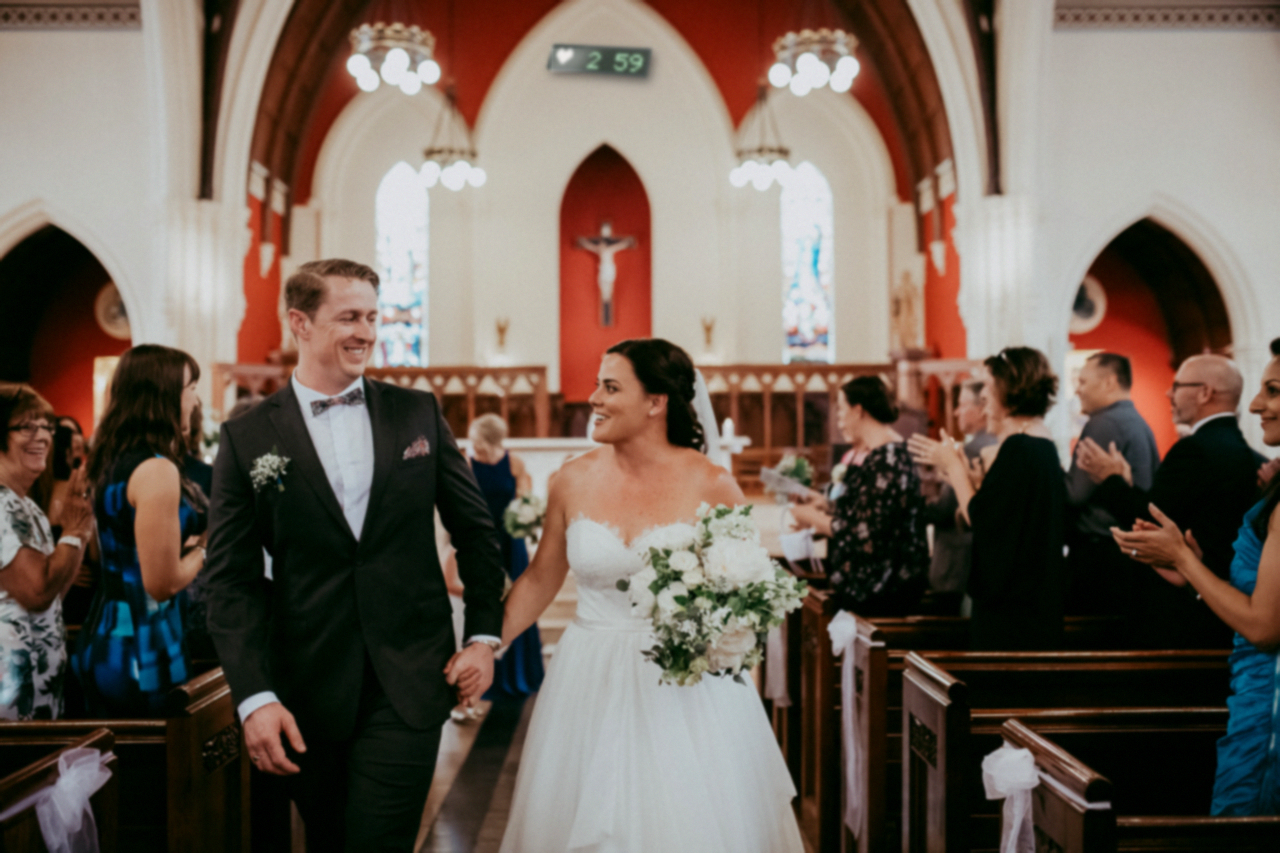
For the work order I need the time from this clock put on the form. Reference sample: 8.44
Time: 2.59
